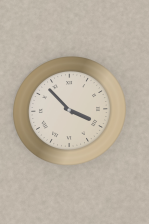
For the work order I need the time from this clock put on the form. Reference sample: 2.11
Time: 3.53
